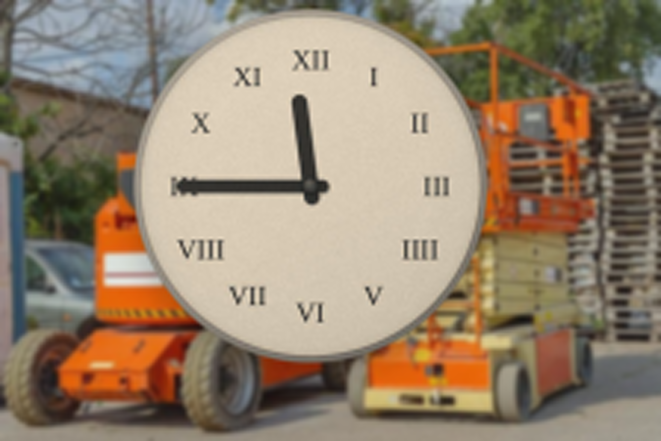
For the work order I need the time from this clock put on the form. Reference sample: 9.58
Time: 11.45
